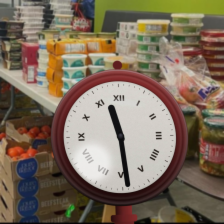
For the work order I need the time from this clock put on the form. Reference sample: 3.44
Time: 11.29
